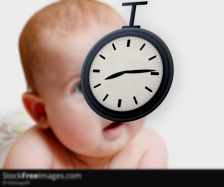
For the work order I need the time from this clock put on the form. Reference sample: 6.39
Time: 8.14
